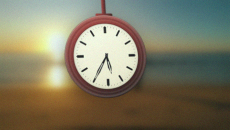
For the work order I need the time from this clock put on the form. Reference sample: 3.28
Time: 5.35
